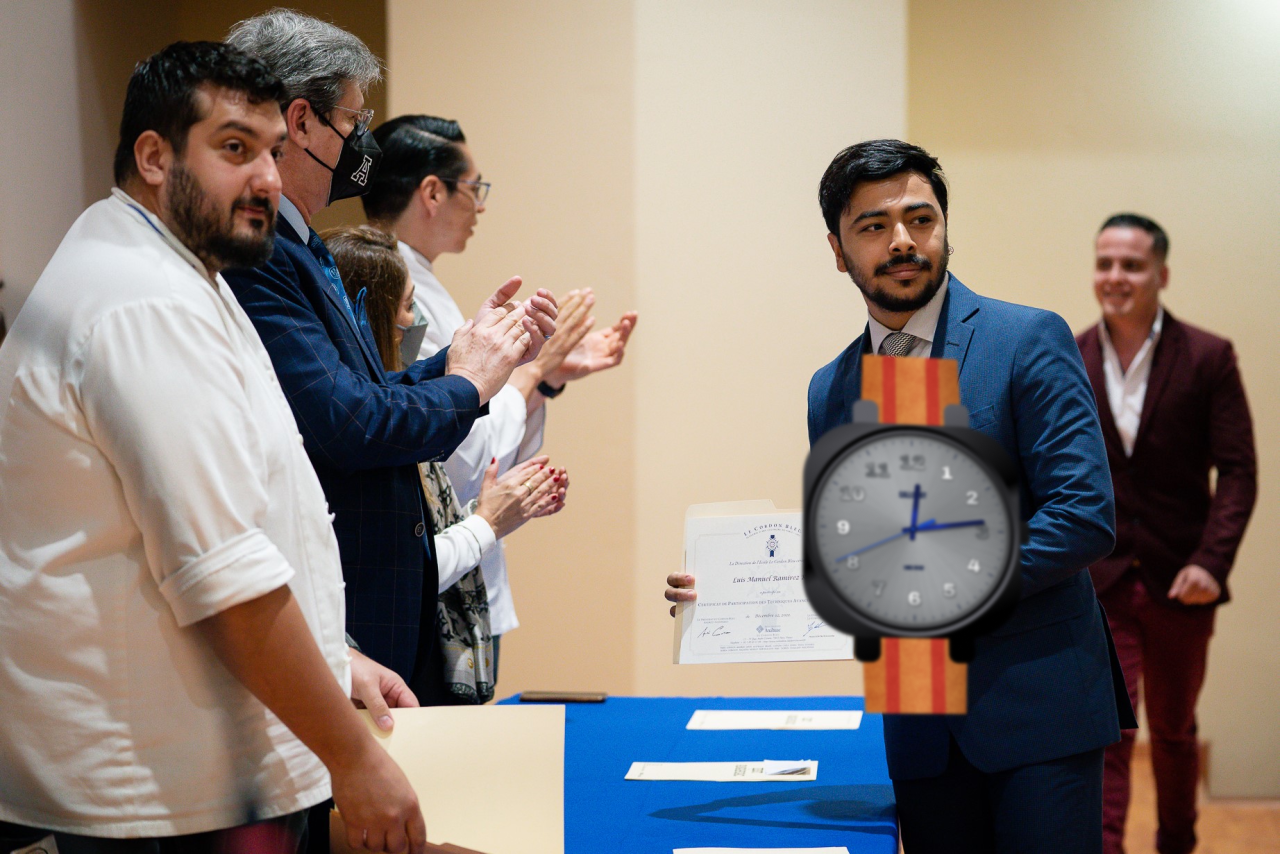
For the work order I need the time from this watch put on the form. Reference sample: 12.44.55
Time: 12.13.41
